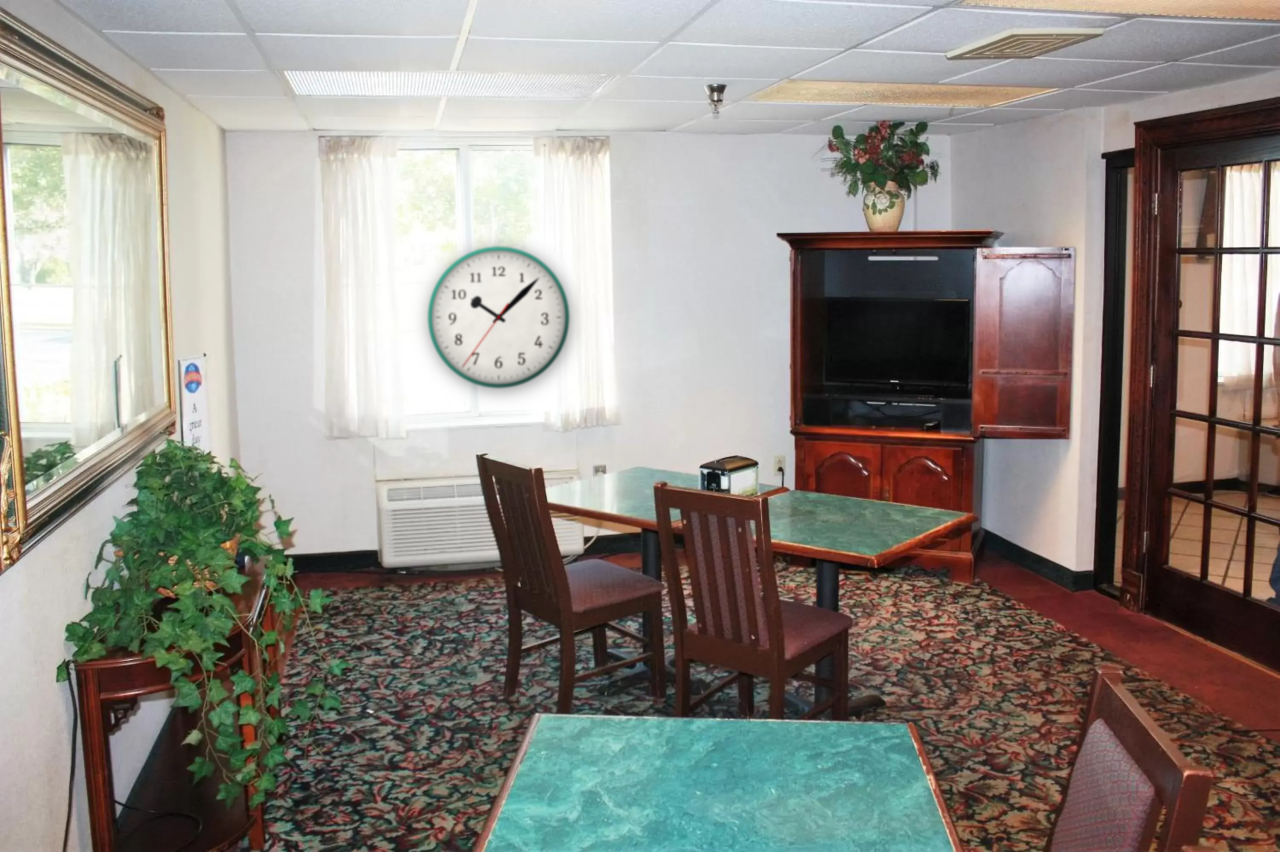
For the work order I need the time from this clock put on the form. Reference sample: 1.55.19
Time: 10.07.36
